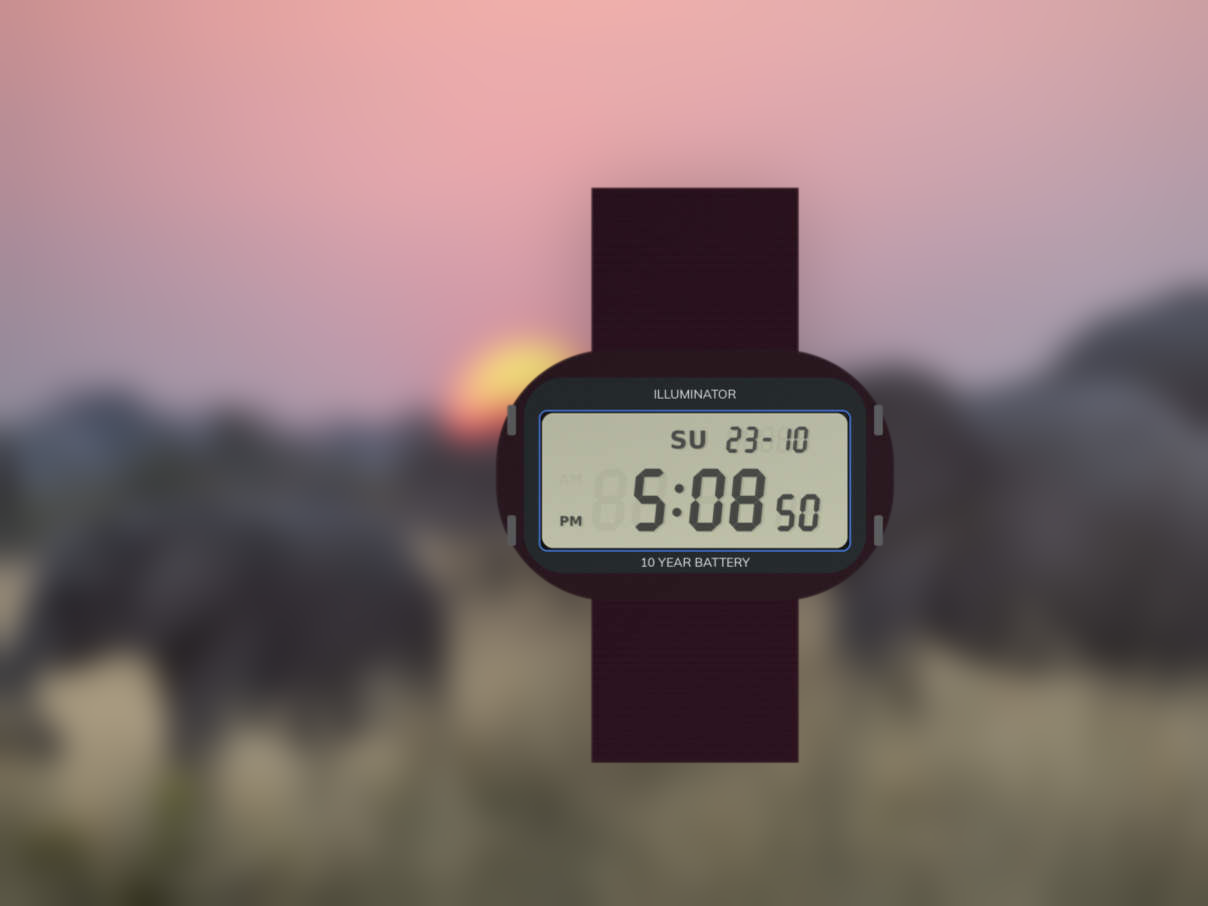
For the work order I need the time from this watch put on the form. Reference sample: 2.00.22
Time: 5.08.50
